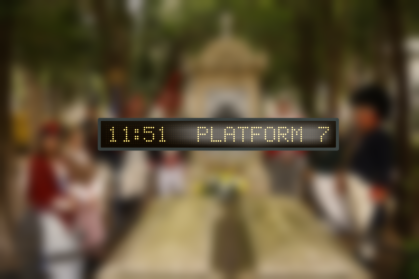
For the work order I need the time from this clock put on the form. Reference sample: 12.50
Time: 11.51
